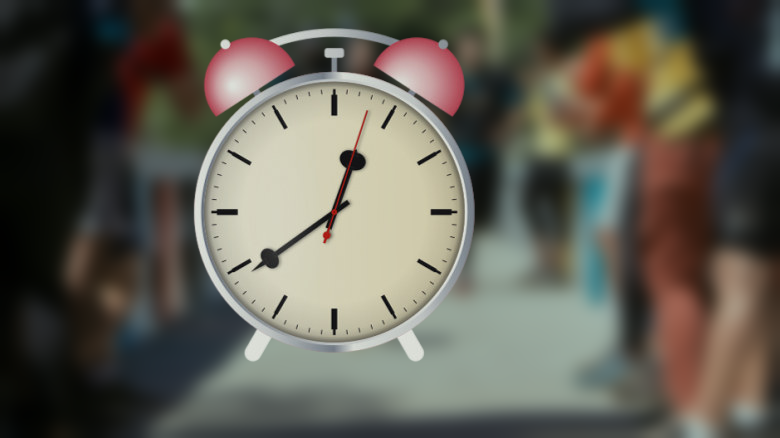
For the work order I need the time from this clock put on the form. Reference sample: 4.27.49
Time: 12.39.03
